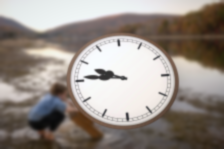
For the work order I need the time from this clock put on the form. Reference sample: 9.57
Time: 9.46
